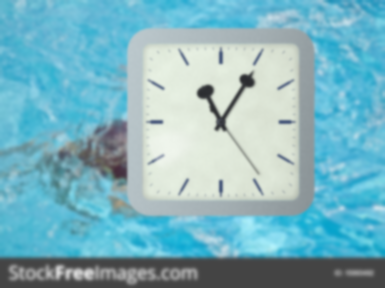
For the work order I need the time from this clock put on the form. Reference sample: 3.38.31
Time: 11.05.24
